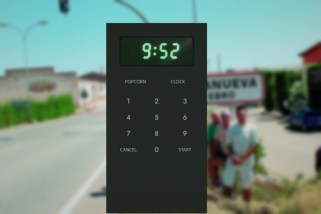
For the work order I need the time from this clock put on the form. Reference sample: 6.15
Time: 9.52
